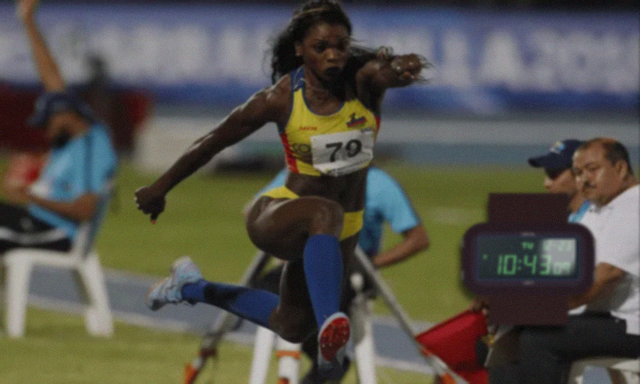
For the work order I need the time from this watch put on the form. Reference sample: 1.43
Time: 10.43
